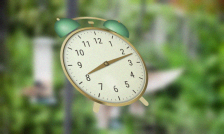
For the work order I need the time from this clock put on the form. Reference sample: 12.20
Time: 8.12
